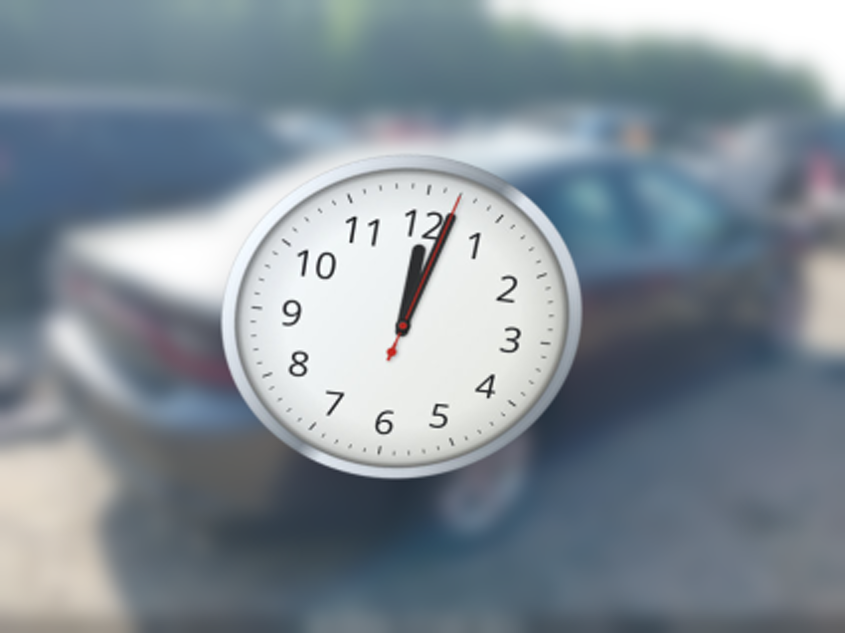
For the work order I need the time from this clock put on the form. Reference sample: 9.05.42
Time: 12.02.02
